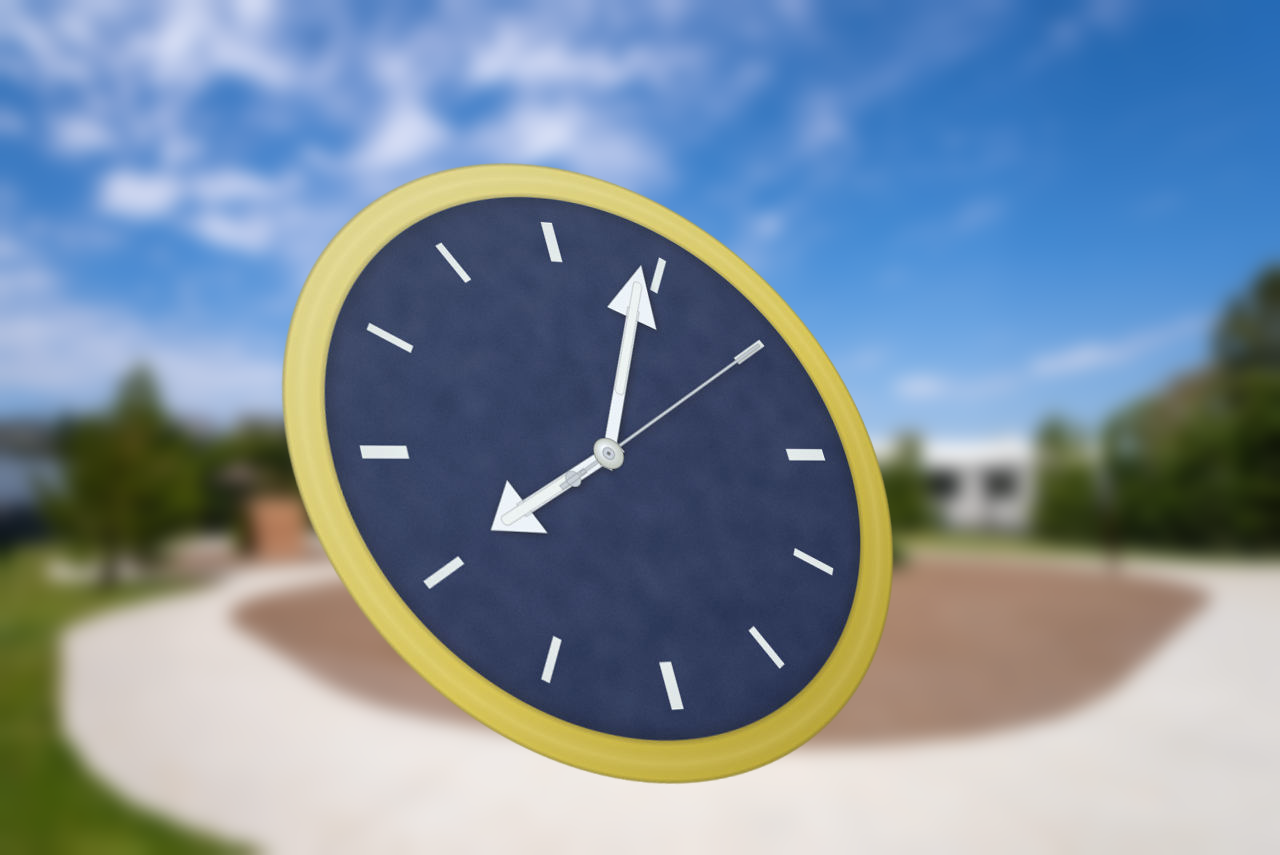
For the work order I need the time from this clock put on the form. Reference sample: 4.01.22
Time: 8.04.10
